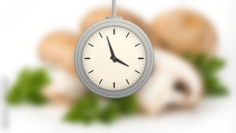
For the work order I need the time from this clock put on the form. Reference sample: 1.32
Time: 3.57
